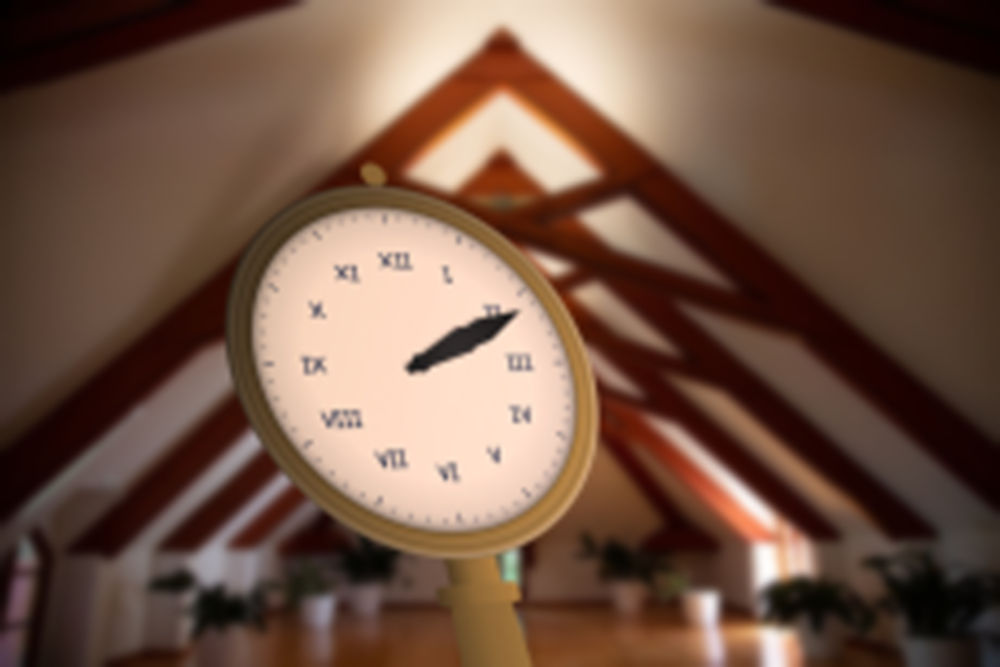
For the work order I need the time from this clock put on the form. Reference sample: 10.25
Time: 2.11
